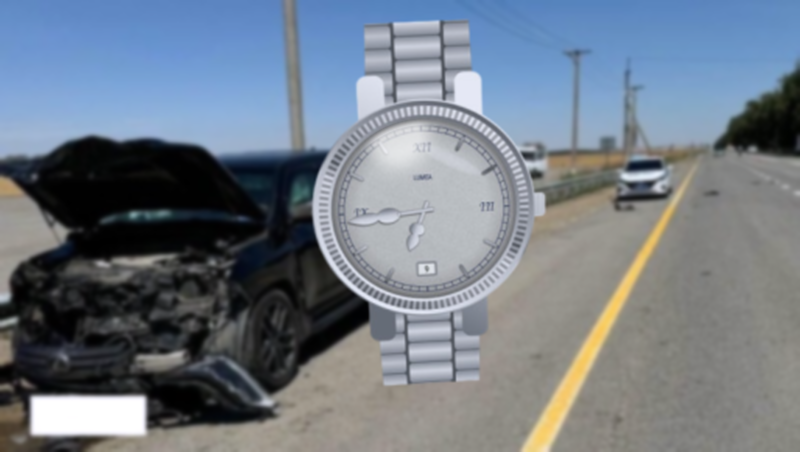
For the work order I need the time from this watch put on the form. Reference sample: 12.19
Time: 6.44
